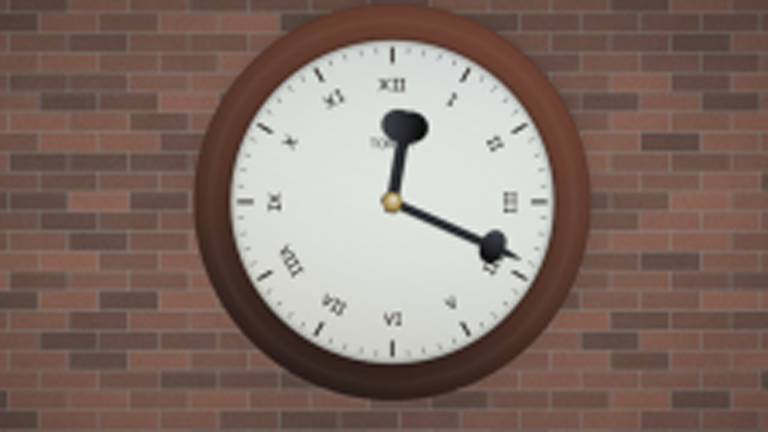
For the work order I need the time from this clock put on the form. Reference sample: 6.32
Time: 12.19
